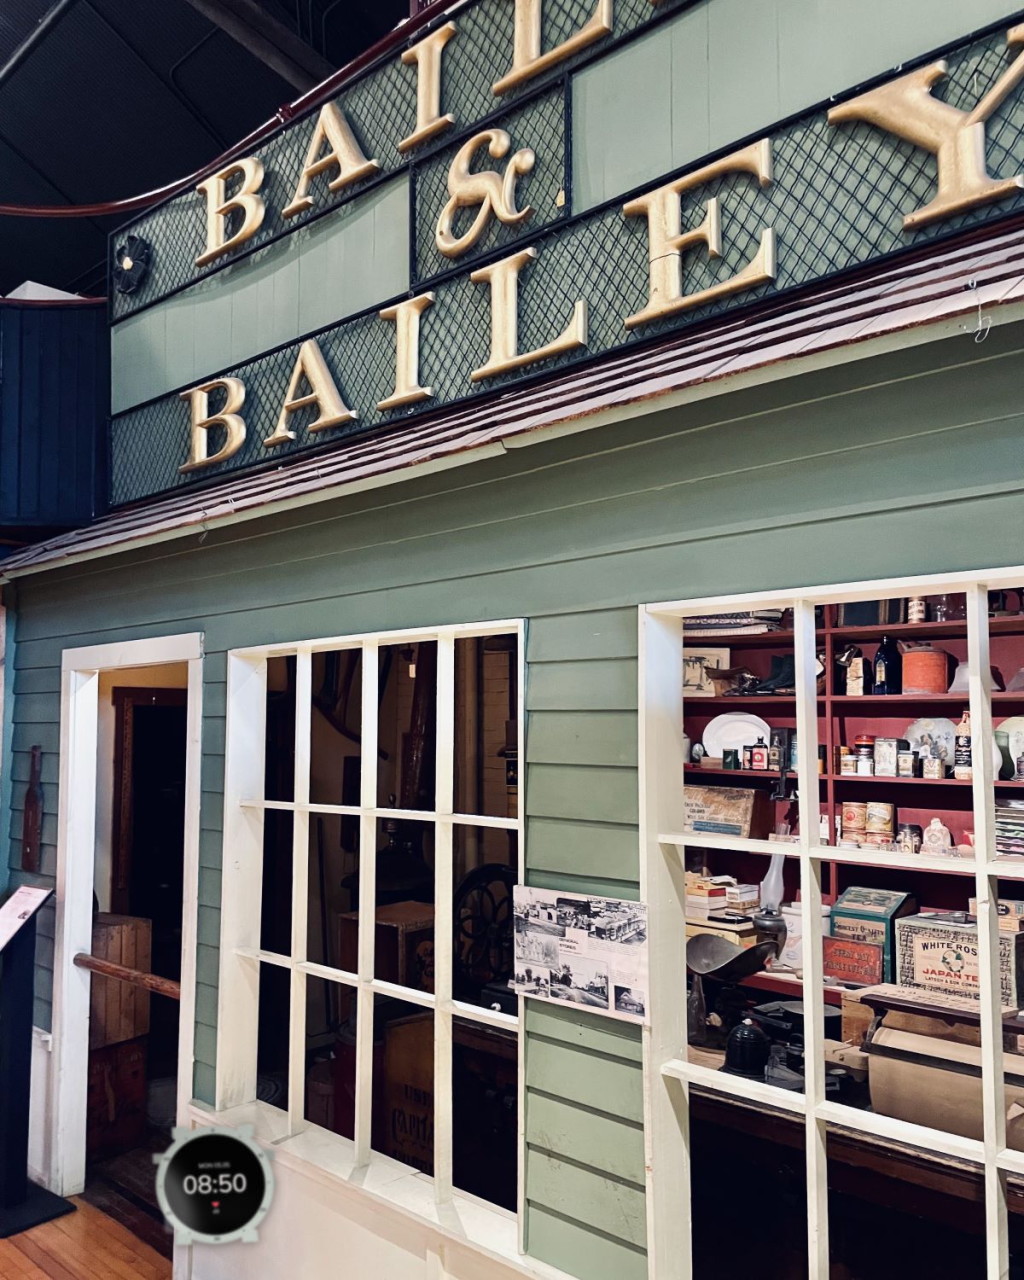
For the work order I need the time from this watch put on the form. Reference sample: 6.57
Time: 8.50
